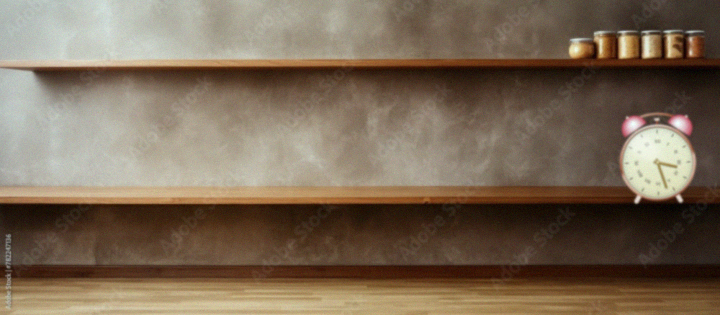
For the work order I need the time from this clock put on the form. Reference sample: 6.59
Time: 3.27
